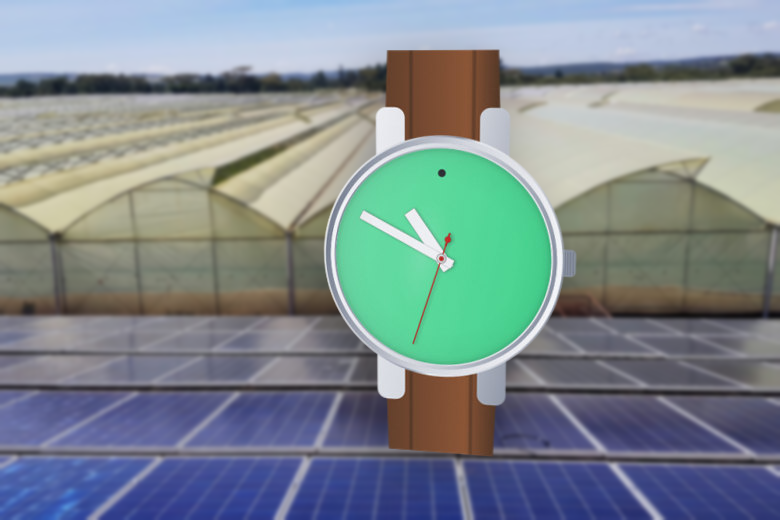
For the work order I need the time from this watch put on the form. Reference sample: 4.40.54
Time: 10.49.33
